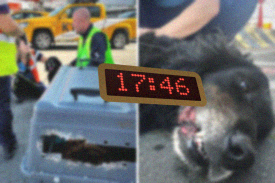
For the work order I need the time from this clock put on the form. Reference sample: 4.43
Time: 17.46
